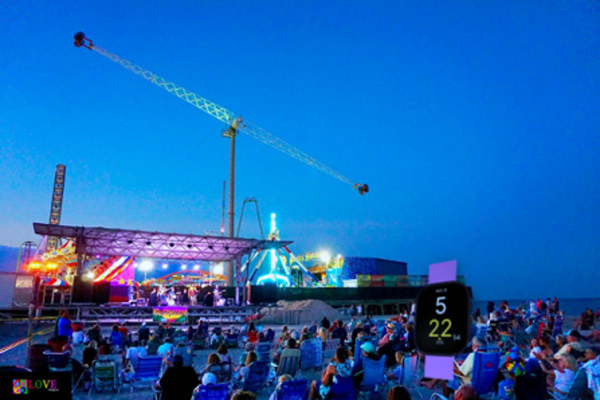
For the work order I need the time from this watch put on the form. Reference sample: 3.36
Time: 5.22
